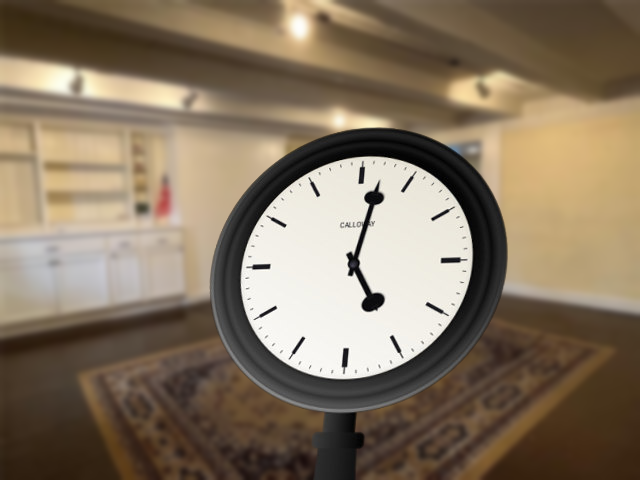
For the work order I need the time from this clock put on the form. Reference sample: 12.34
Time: 5.02
